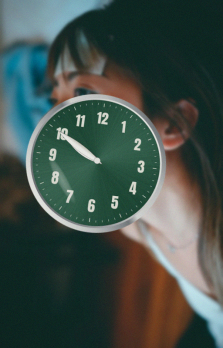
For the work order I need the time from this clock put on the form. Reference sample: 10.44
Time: 9.50
